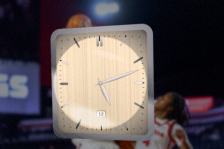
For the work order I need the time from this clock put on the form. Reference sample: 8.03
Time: 5.12
